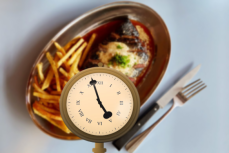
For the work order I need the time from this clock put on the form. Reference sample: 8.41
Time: 4.57
